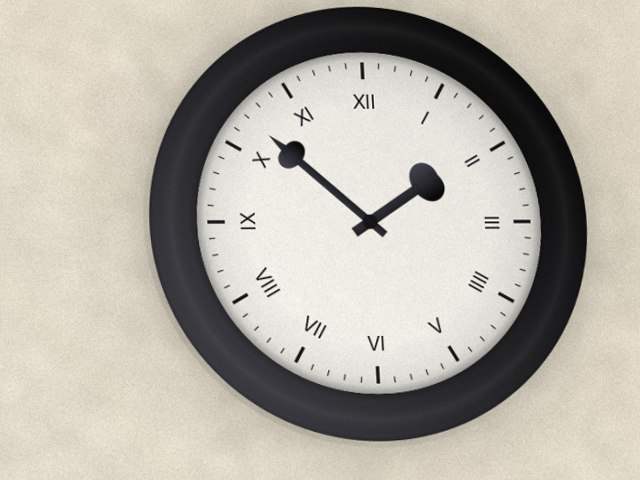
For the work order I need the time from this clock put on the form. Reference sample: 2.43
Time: 1.52
